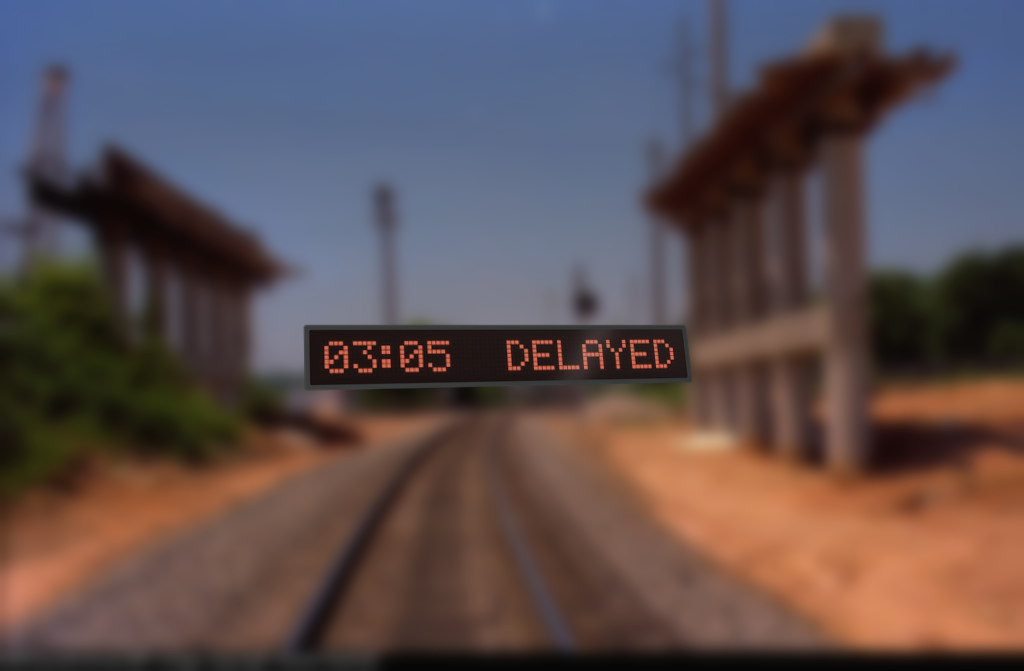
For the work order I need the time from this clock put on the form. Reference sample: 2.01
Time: 3.05
